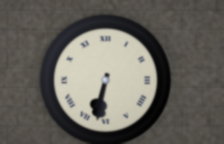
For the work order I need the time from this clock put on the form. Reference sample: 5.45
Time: 6.32
